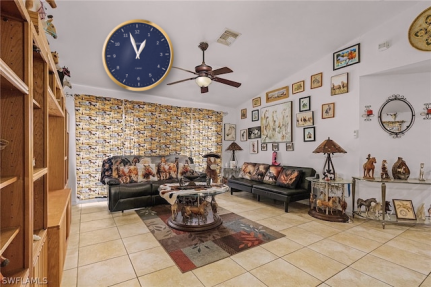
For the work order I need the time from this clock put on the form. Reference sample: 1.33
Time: 12.57
